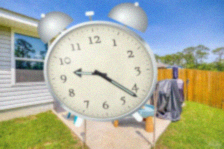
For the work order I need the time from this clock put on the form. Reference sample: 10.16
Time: 9.22
